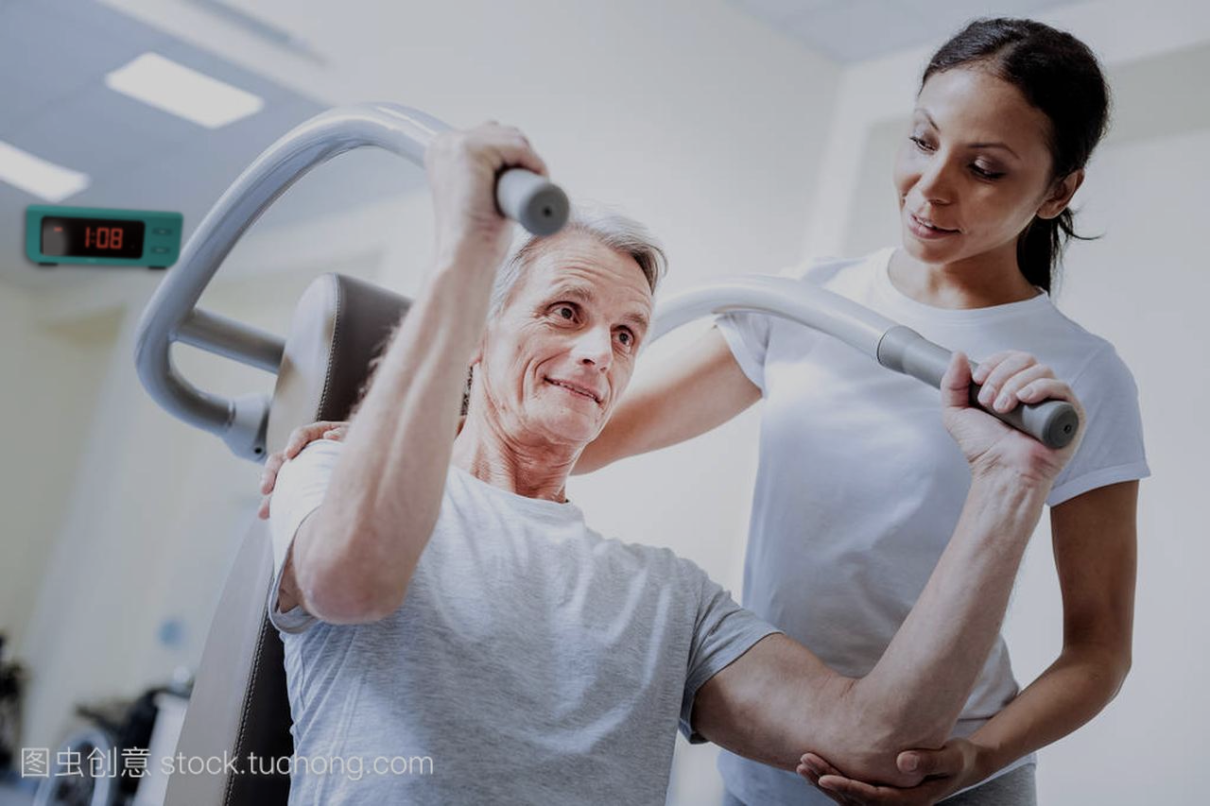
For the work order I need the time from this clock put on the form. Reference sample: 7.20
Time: 1.08
